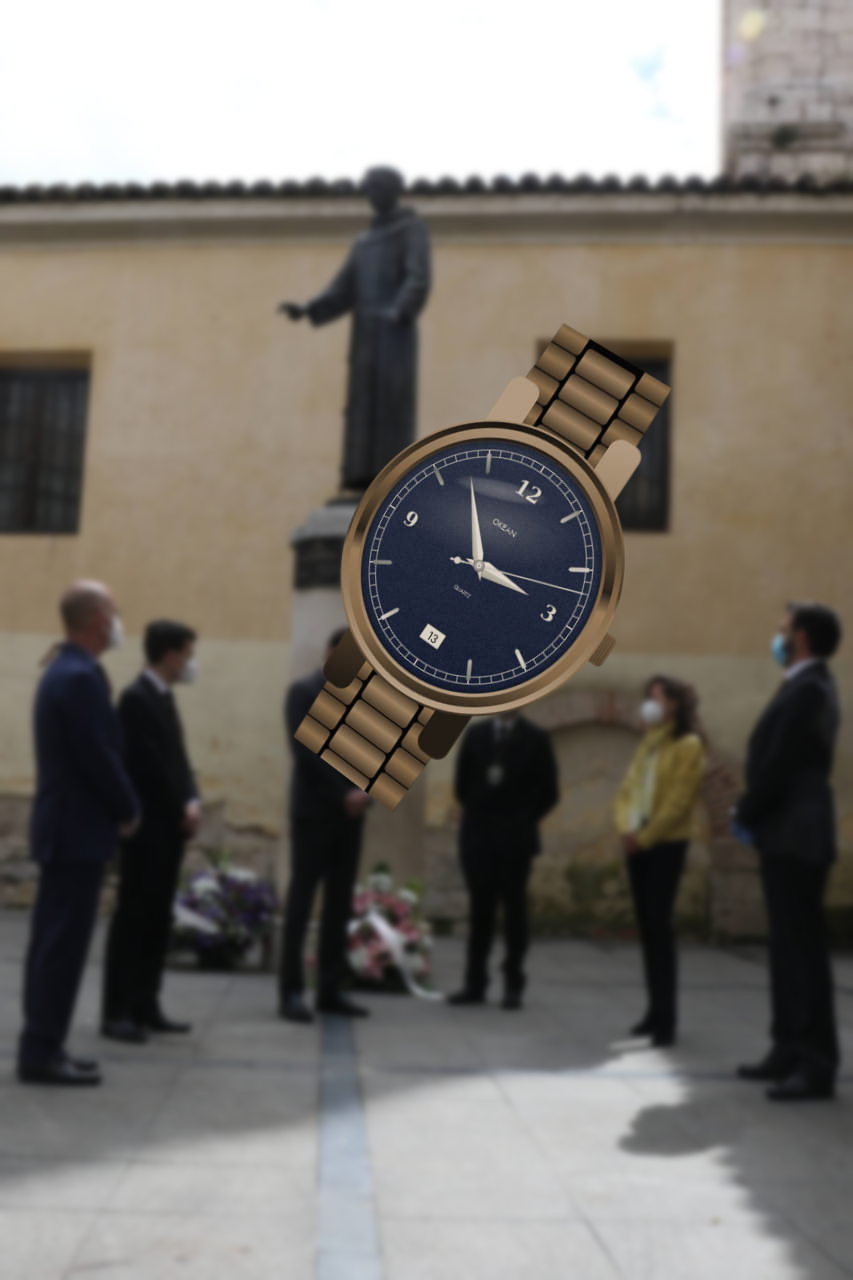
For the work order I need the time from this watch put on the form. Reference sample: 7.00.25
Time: 2.53.12
